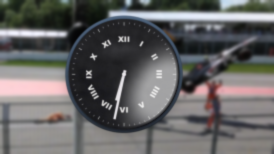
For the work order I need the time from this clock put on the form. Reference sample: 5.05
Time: 6.32
